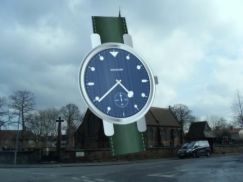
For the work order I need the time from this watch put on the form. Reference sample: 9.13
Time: 4.39
